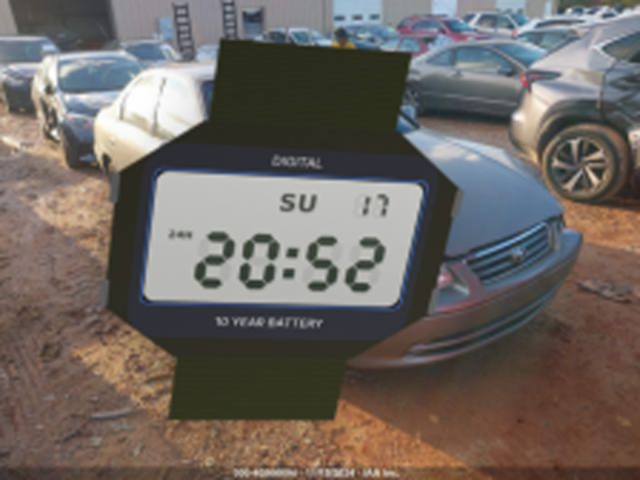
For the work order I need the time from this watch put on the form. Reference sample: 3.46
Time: 20.52
